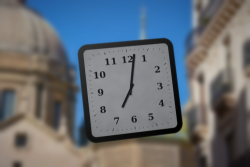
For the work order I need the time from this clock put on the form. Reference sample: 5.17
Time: 7.02
